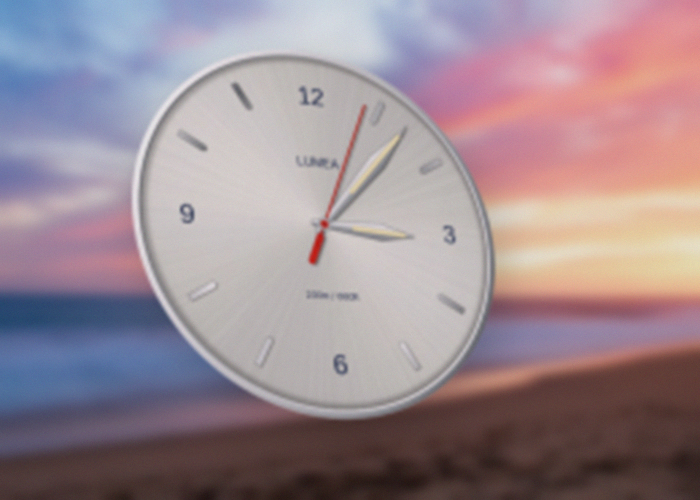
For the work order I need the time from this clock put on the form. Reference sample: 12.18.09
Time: 3.07.04
